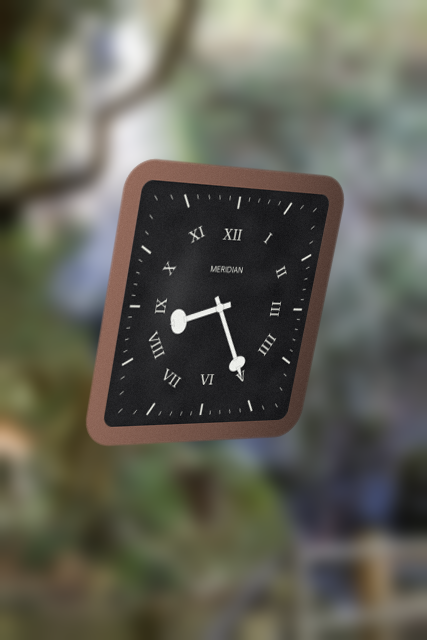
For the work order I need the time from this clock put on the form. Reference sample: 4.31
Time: 8.25
